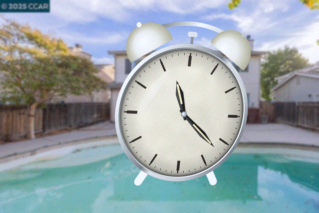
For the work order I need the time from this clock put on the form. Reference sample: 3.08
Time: 11.22
